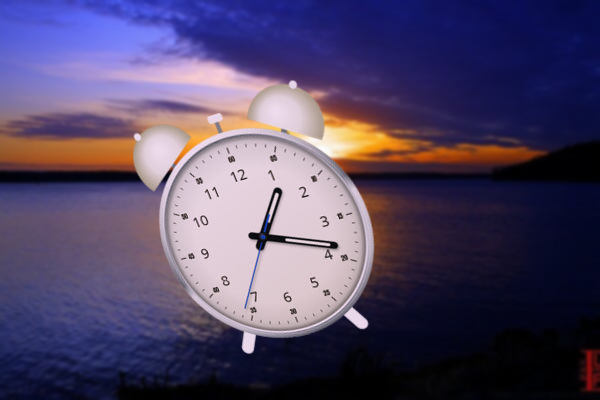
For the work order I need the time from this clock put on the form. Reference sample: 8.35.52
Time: 1.18.36
